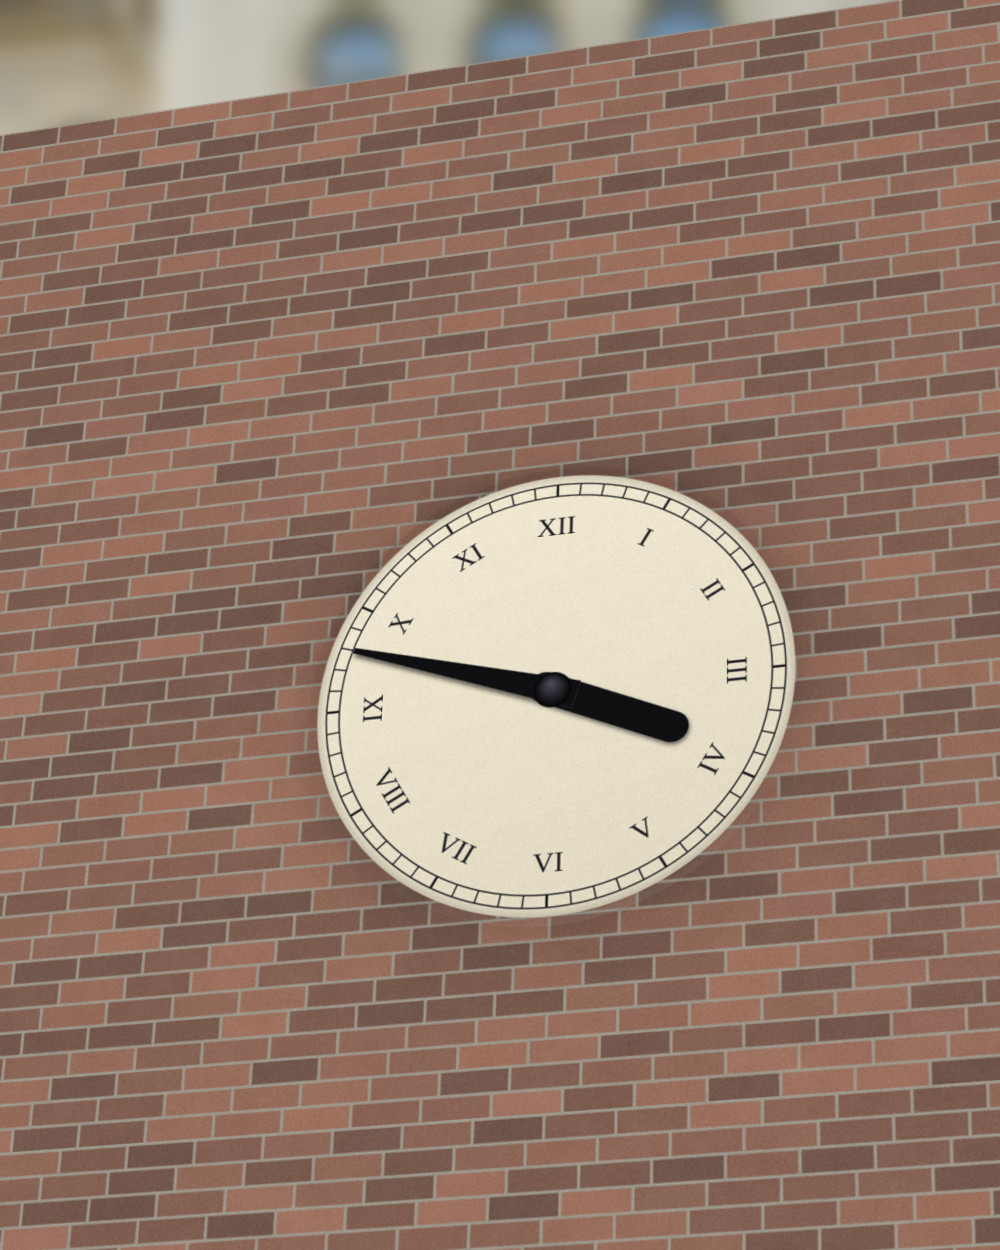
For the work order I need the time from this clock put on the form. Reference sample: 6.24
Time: 3.48
